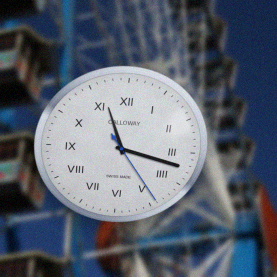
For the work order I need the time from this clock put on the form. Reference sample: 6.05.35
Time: 11.17.24
